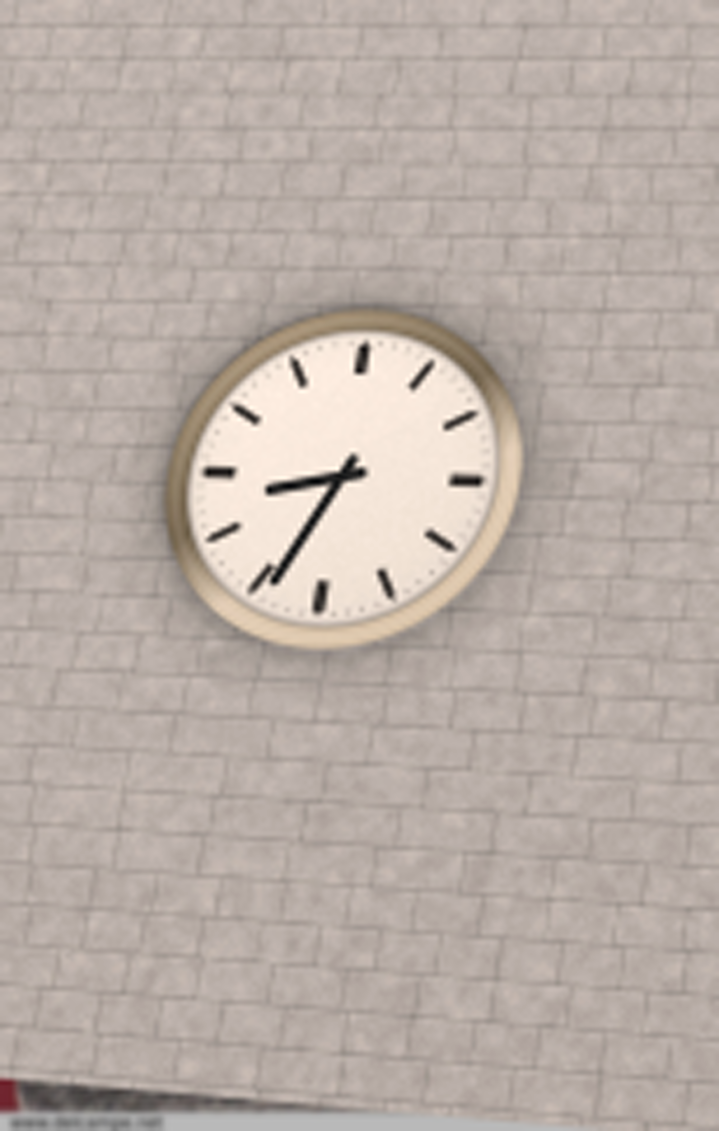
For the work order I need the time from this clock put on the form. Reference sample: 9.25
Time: 8.34
